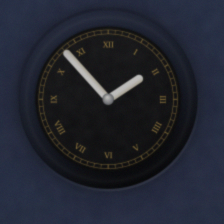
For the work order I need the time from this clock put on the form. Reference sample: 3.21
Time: 1.53
